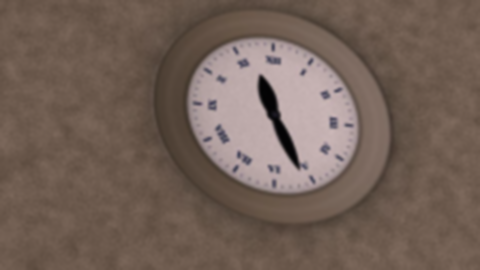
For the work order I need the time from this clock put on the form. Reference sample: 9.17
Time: 11.26
